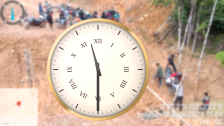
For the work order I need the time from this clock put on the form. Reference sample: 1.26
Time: 11.30
